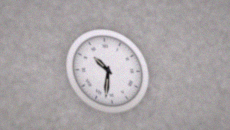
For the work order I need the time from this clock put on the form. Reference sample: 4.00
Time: 10.32
